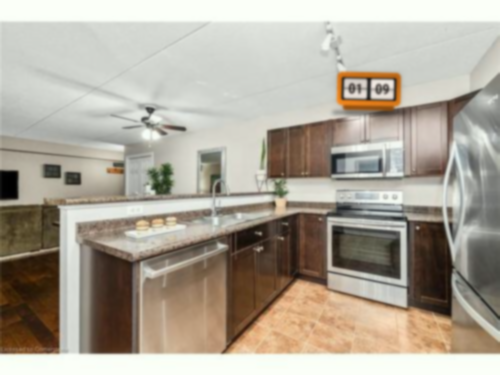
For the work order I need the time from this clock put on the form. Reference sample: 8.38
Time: 1.09
